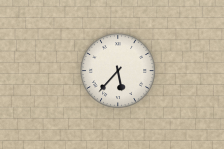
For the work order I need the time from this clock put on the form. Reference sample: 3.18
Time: 5.37
